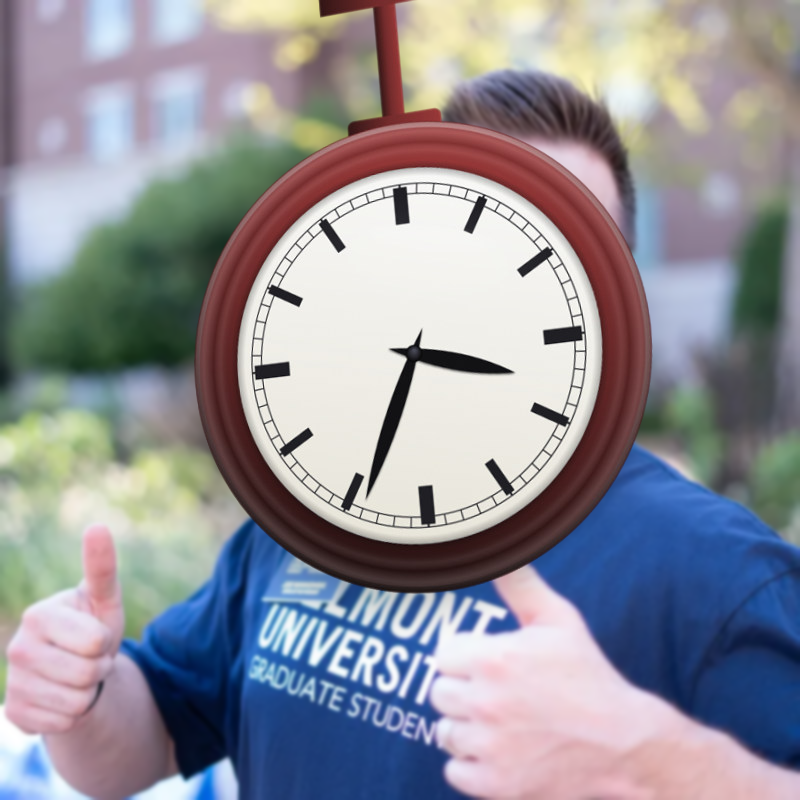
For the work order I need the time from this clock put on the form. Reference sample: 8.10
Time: 3.34
